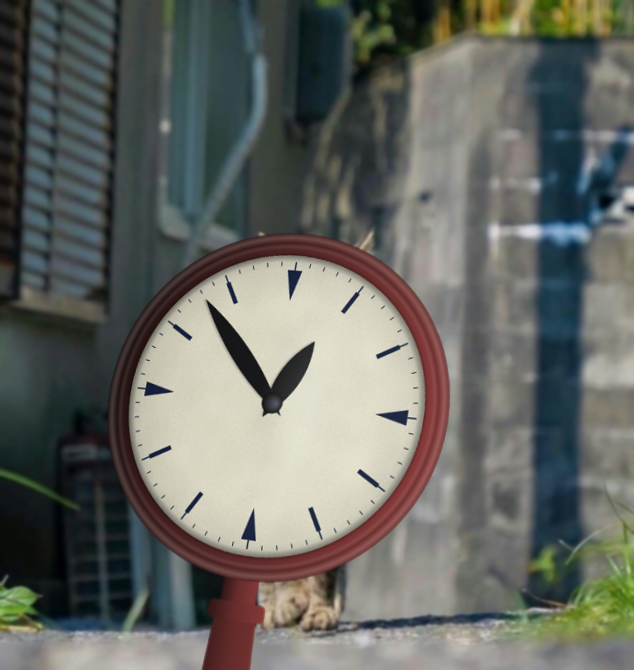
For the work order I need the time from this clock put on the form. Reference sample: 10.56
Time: 12.53
